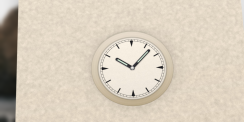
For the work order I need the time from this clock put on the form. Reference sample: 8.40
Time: 10.07
